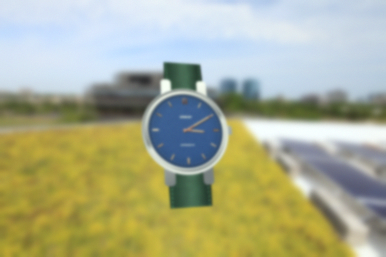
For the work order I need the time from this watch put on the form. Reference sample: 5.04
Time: 3.10
